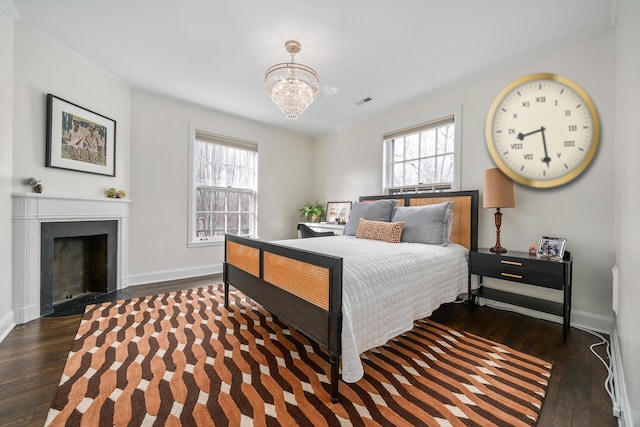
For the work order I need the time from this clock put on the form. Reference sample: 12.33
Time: 8.29
